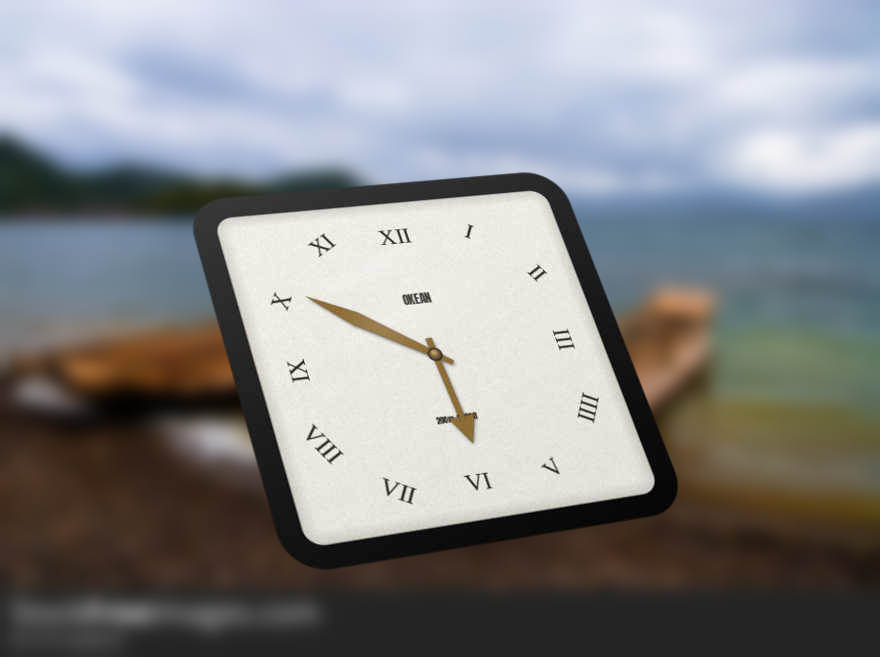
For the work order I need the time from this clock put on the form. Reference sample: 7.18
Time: 5.51
